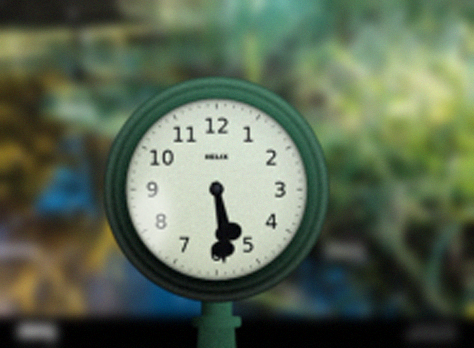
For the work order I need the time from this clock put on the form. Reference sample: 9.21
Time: 5.29
